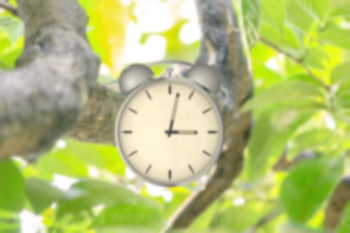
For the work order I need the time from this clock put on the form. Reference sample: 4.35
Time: 3.02
